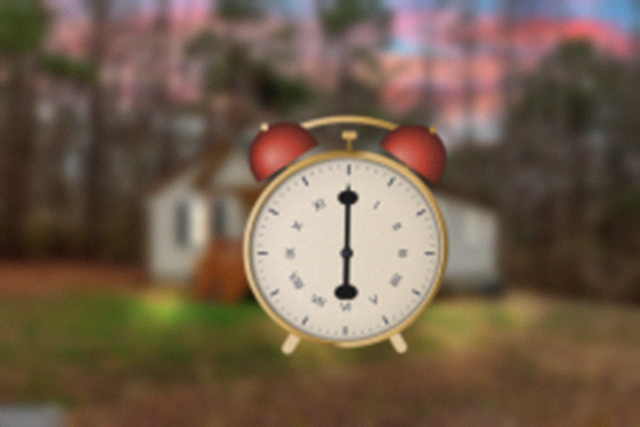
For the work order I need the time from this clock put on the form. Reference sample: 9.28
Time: 6.00
